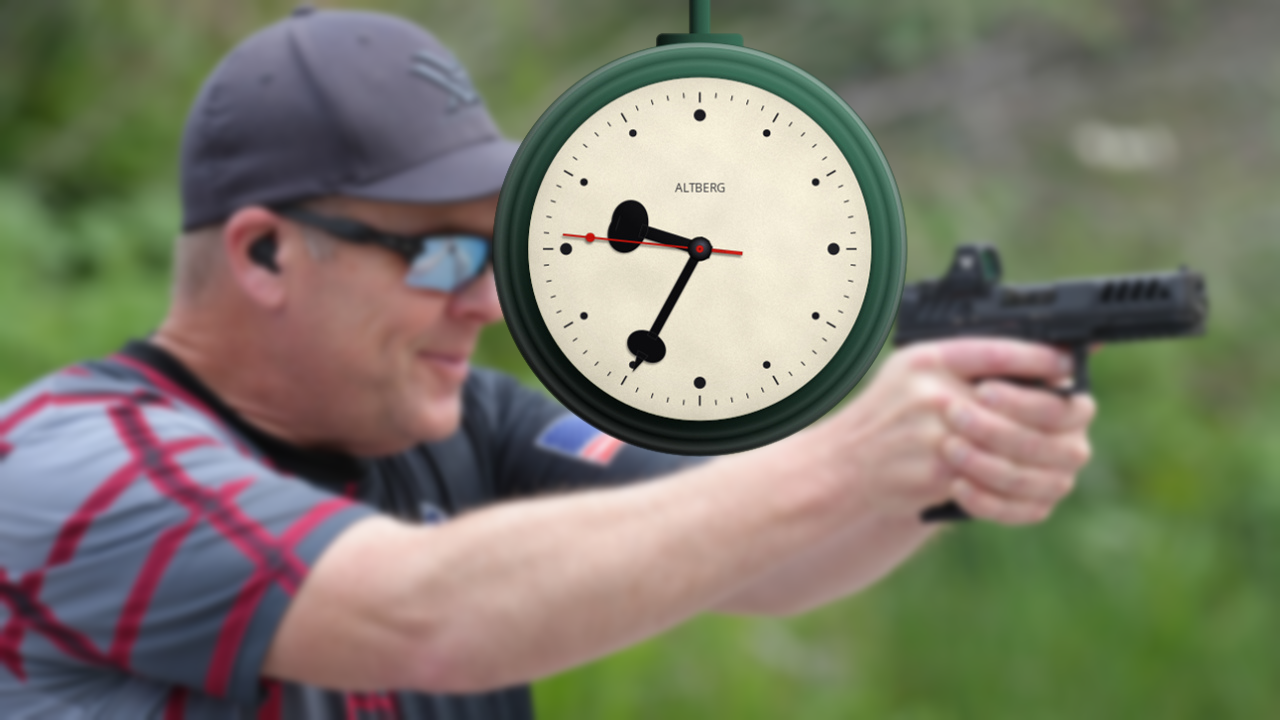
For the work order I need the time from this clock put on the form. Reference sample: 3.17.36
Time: 9.34.46
